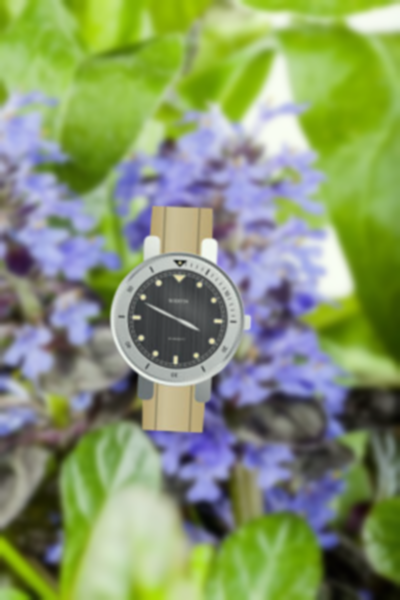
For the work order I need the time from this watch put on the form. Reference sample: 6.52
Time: 3.49
